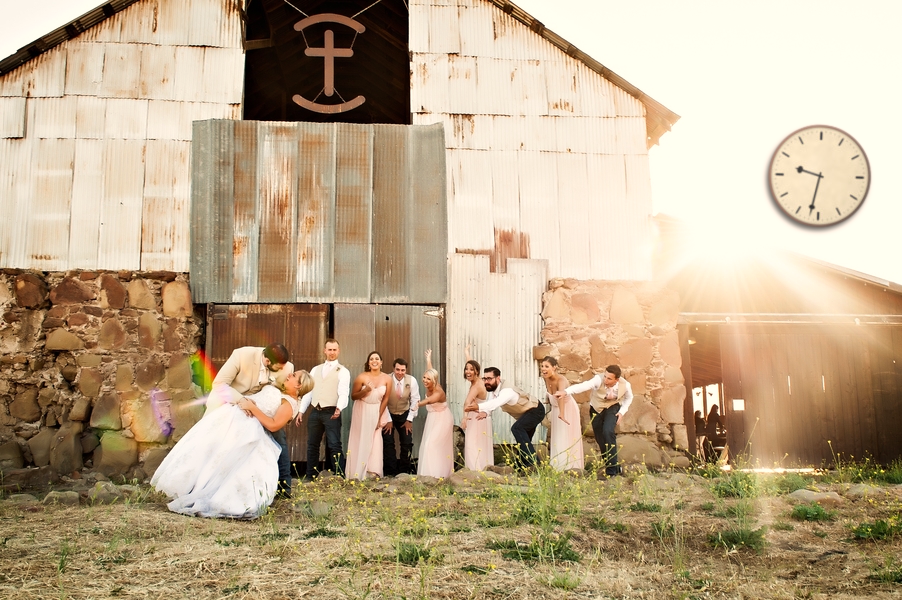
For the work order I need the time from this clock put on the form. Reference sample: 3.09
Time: 9.32
